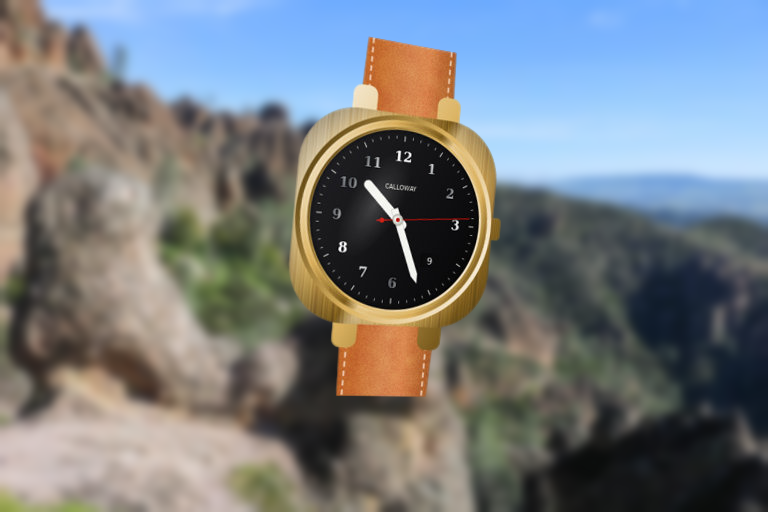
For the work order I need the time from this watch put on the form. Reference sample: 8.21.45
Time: 10.26.14
